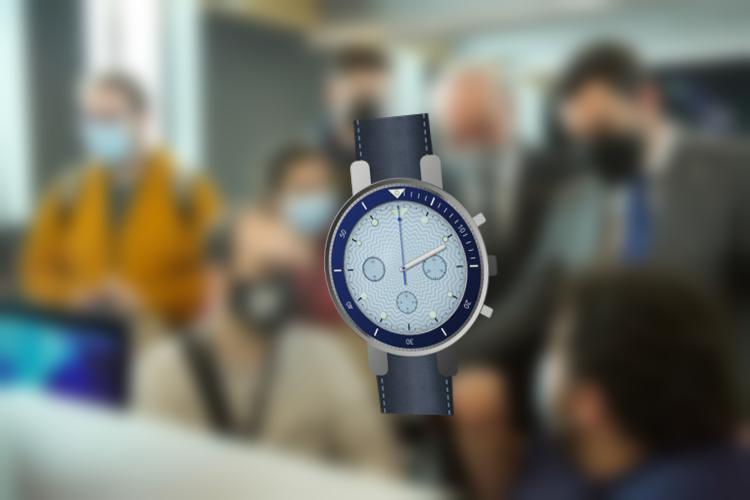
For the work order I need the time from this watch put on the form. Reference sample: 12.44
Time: 2.11
